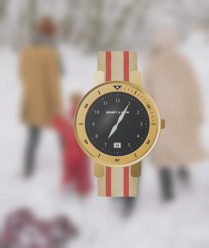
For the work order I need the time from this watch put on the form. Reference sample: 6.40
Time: 7.05
